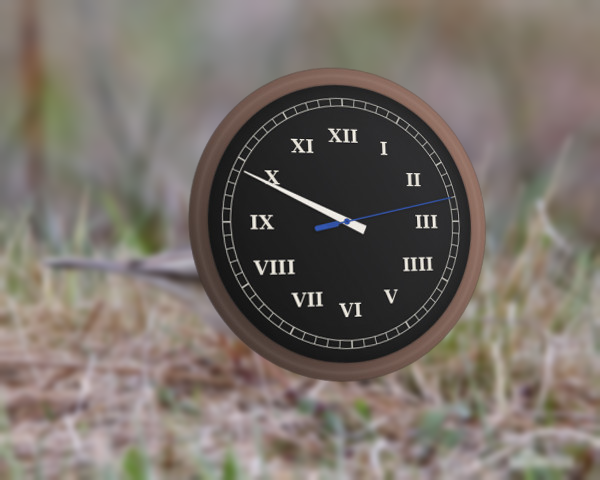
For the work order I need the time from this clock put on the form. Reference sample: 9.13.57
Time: 9.49.13
